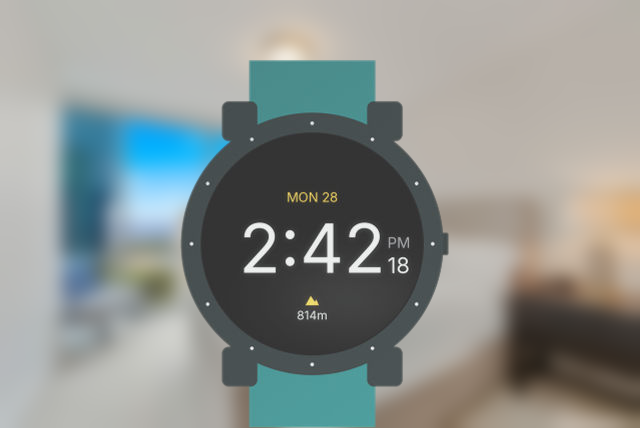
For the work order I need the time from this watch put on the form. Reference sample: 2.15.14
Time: 2.42.18
